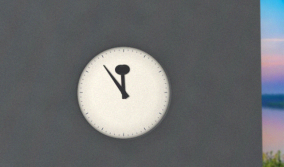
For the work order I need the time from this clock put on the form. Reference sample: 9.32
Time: 11.54
